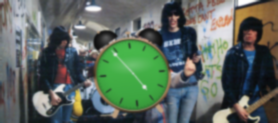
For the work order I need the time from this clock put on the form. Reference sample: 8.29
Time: 4.54
